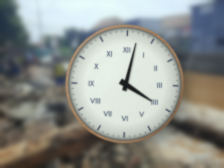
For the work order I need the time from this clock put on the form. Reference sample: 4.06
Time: 4.02
